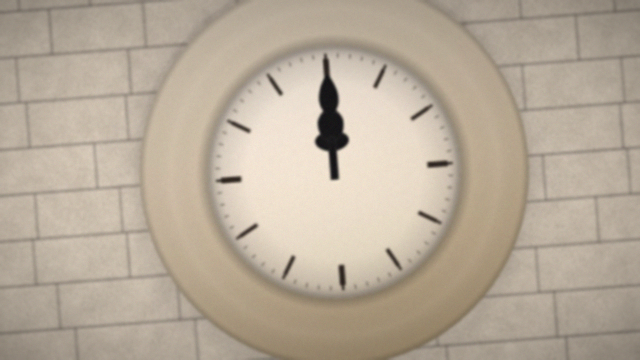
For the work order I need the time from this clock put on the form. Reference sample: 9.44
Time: 12.00
